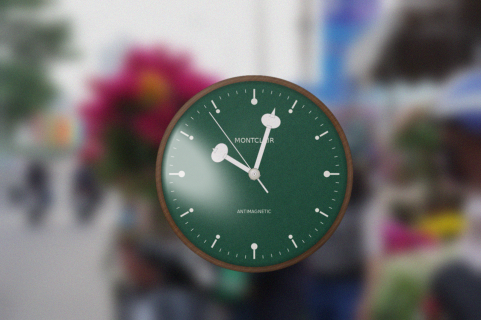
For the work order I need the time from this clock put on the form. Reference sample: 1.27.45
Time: 10.02.54
